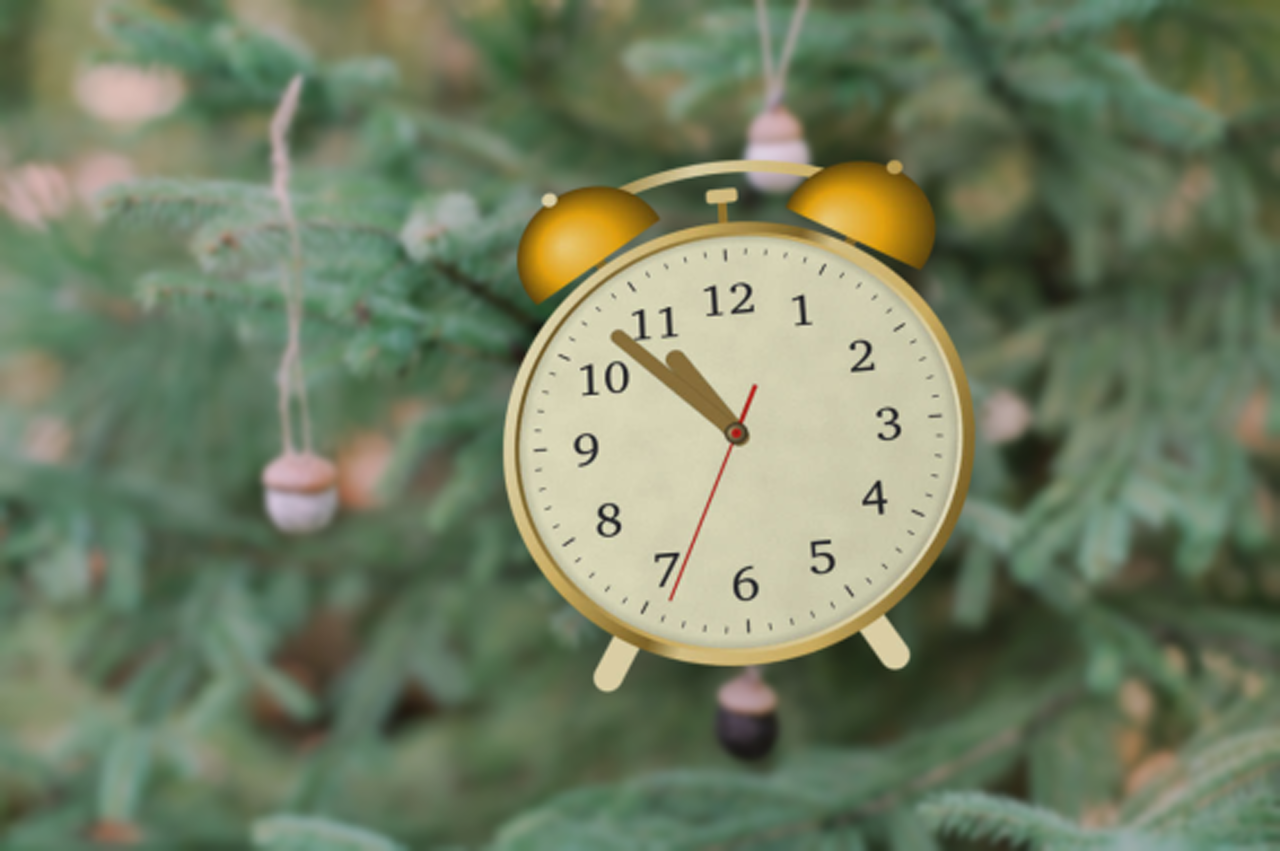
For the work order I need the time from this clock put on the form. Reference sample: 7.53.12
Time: 10.52.34
